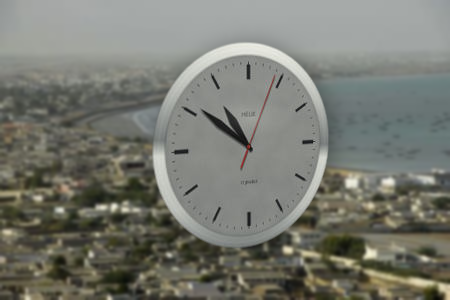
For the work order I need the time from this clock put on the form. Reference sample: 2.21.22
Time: 10.51.04
